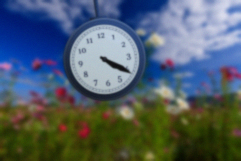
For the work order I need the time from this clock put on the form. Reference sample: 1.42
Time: 4.21
